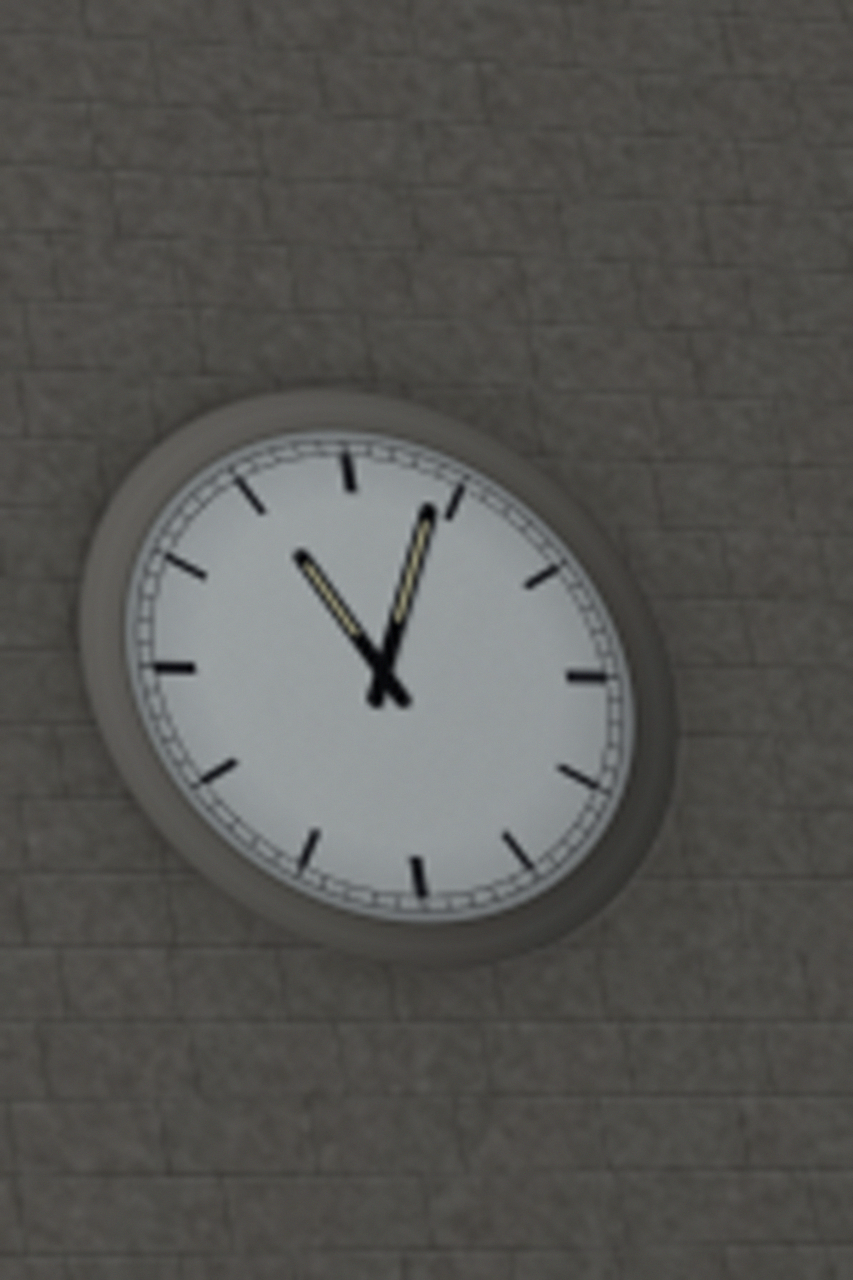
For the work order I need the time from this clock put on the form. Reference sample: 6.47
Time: 11.04
